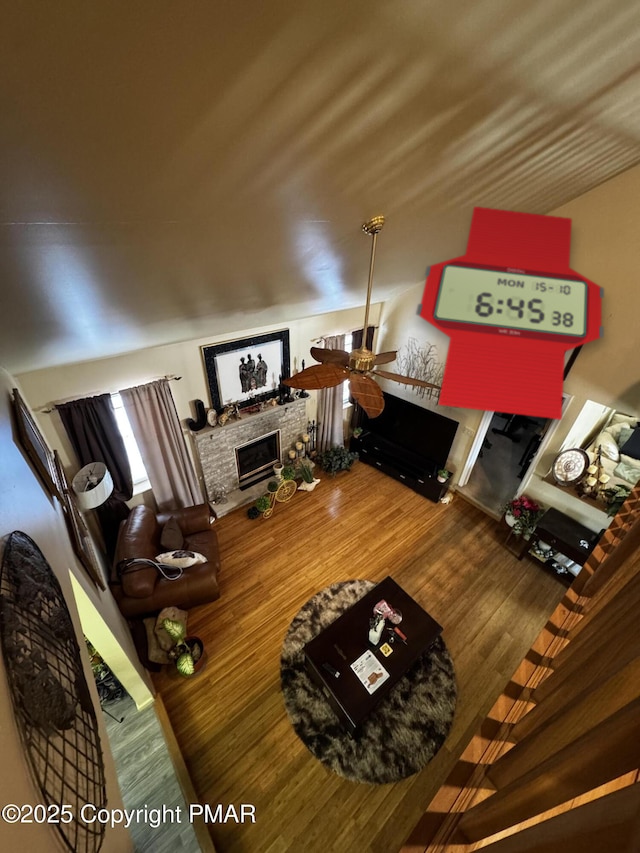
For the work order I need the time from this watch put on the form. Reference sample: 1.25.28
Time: 6.45.38
